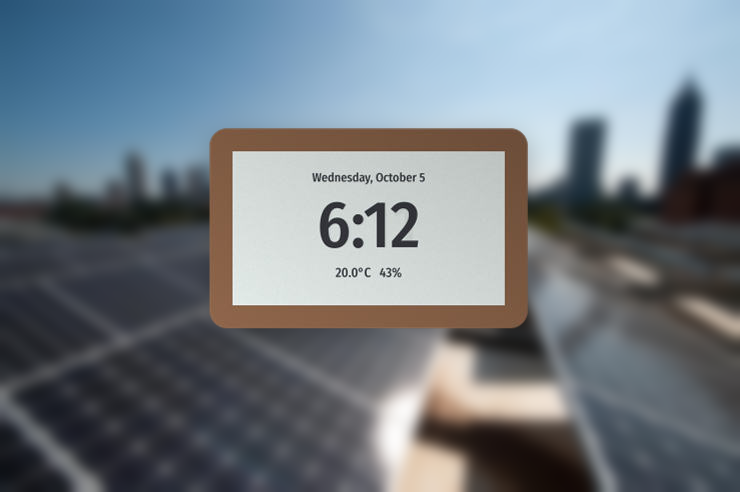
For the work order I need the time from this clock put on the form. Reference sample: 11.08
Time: 6.12
